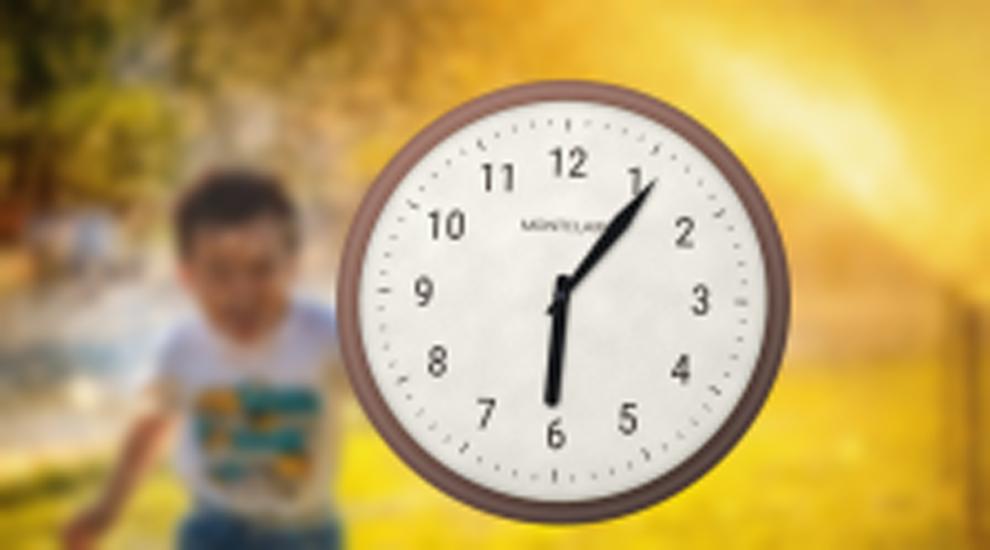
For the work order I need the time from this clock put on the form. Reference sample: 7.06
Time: 6.06
